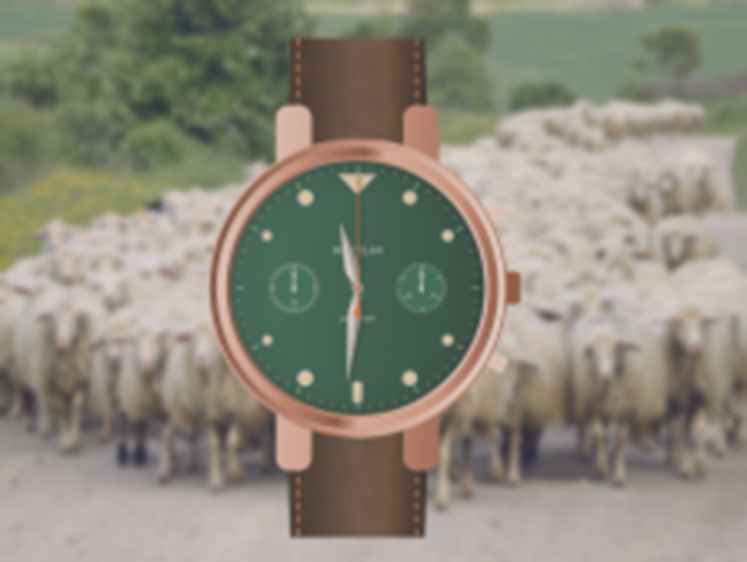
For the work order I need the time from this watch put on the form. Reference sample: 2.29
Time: 11.31
